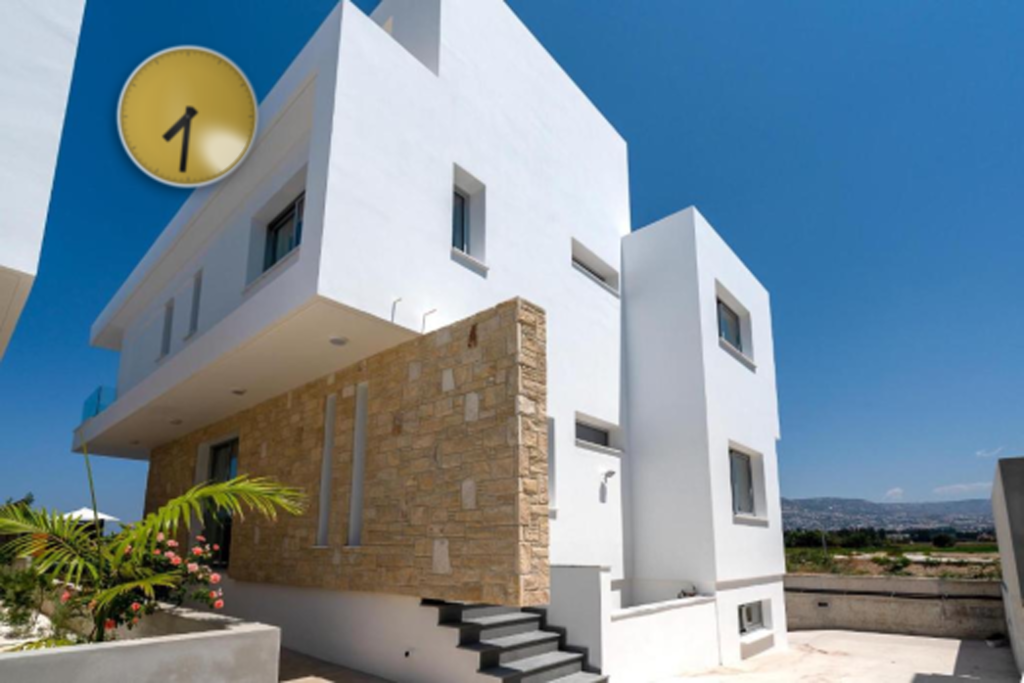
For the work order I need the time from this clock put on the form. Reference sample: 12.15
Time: 7.31
